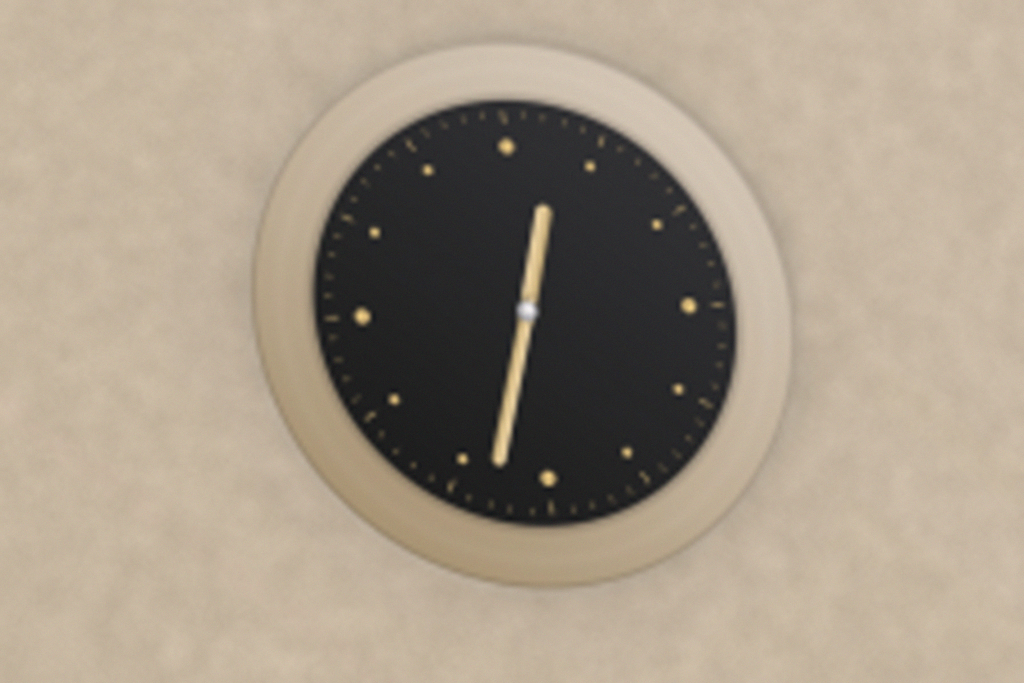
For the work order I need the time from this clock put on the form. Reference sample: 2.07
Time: 12.33
